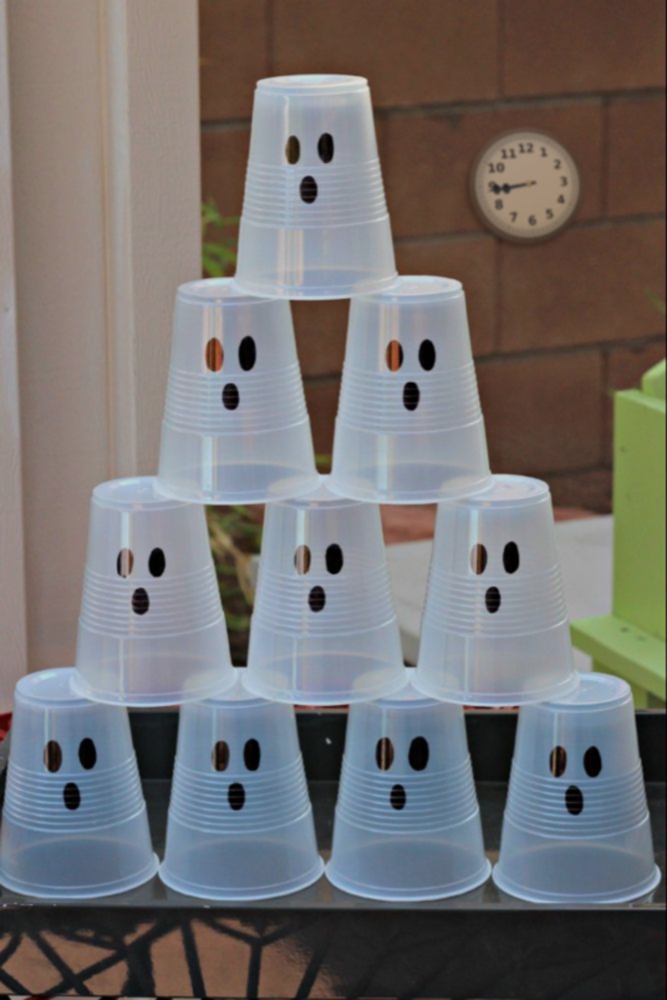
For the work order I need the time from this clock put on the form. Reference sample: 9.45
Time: 8.44
